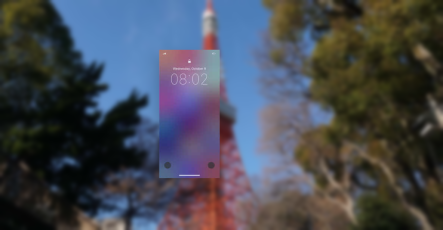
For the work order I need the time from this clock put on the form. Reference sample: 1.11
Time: 8.02
